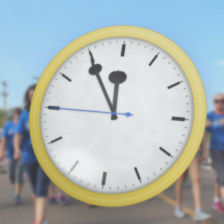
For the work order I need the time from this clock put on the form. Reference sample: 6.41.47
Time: 11.54.45
